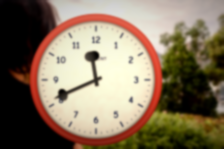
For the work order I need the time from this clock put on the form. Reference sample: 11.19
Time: 11.41
